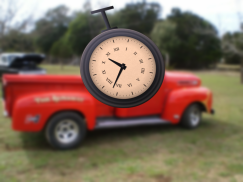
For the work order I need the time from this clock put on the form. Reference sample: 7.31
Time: 10.37
